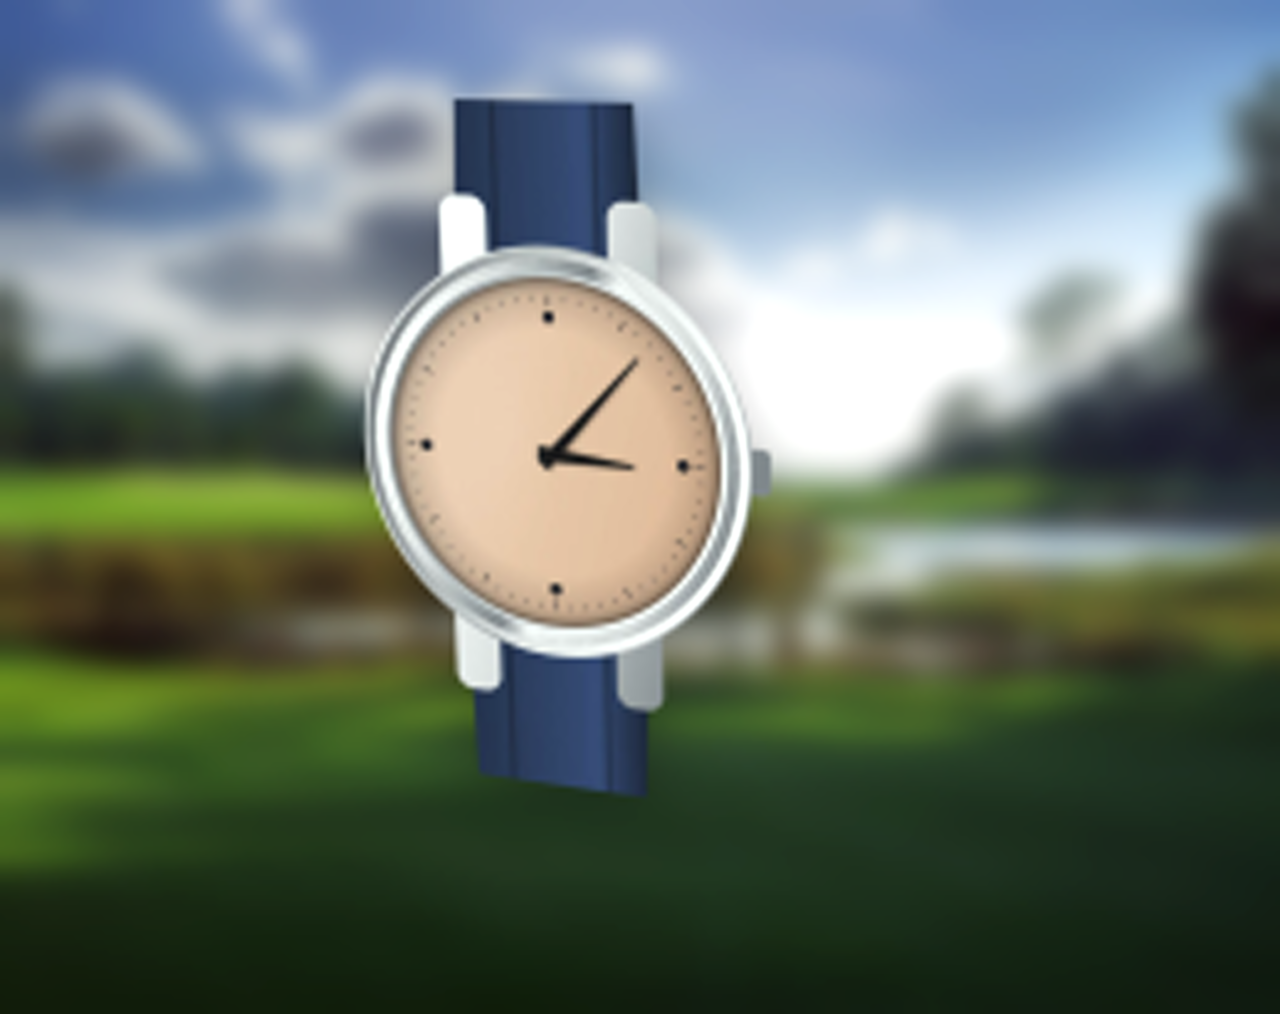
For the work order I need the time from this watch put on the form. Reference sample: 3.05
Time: 3.07
